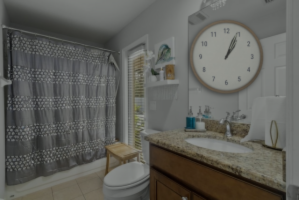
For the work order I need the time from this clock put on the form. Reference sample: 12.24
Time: 1.04
